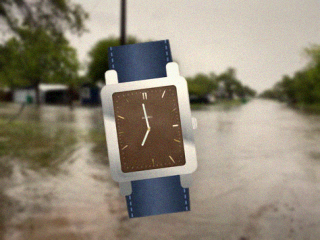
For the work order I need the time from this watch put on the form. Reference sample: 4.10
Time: 6.59
